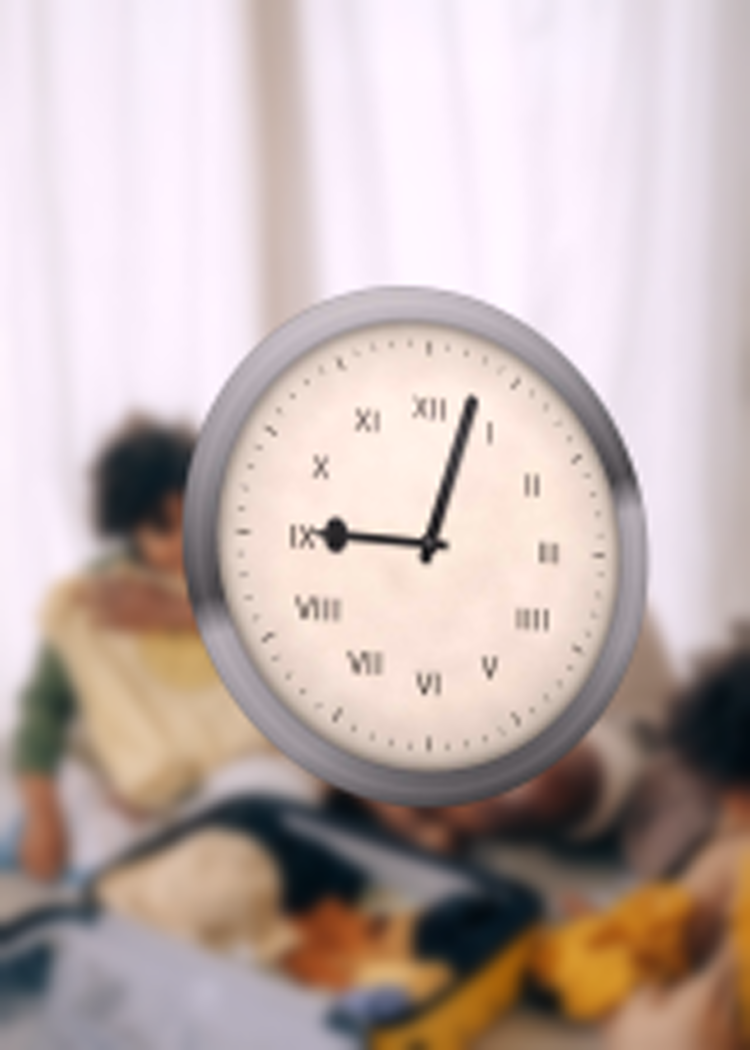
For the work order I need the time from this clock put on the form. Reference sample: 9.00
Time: 9.03
